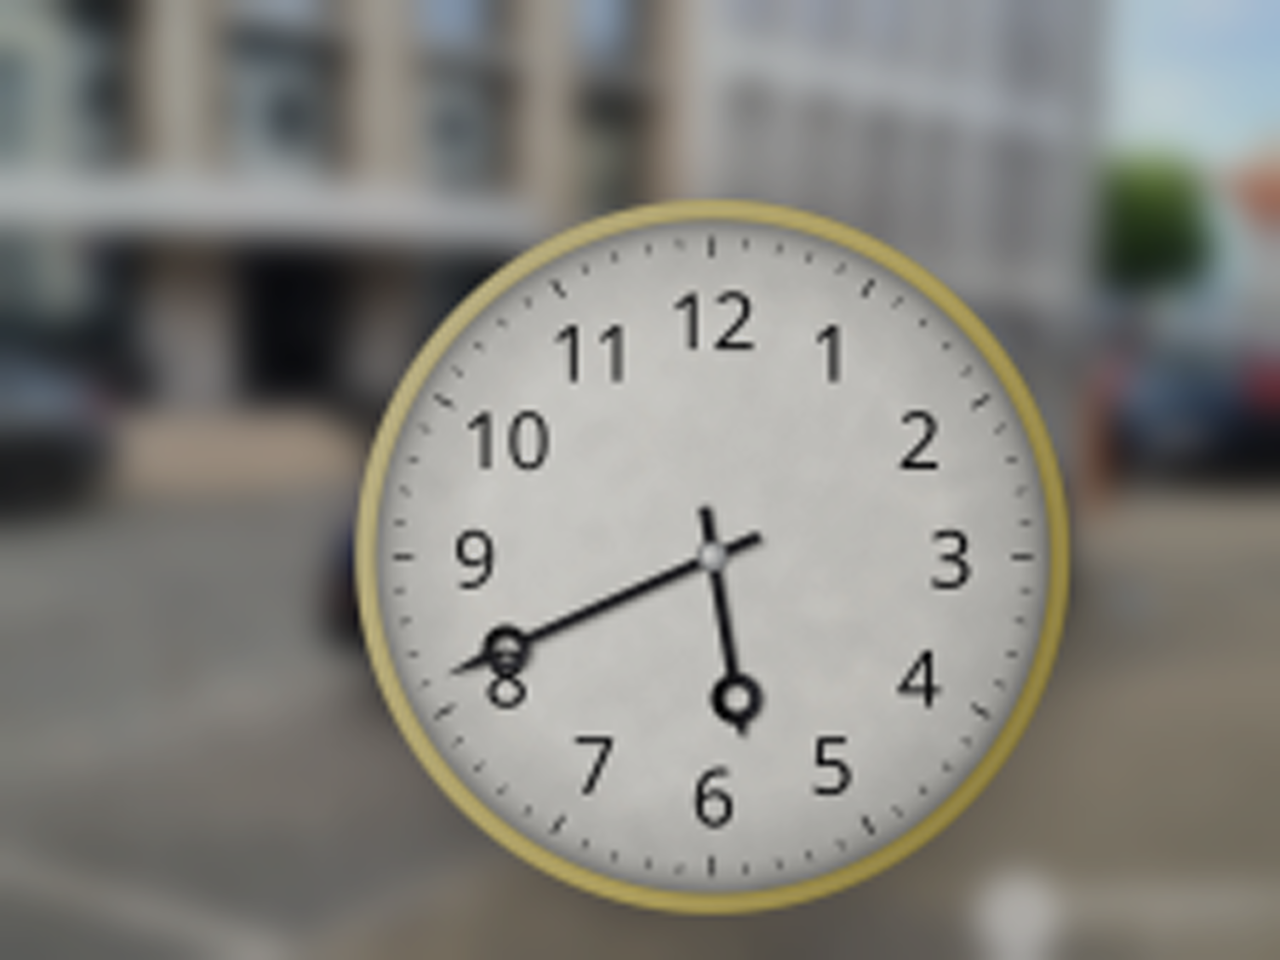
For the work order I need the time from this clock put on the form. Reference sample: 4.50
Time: 5.41
